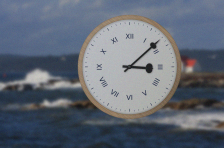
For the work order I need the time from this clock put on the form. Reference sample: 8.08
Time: 3.08
